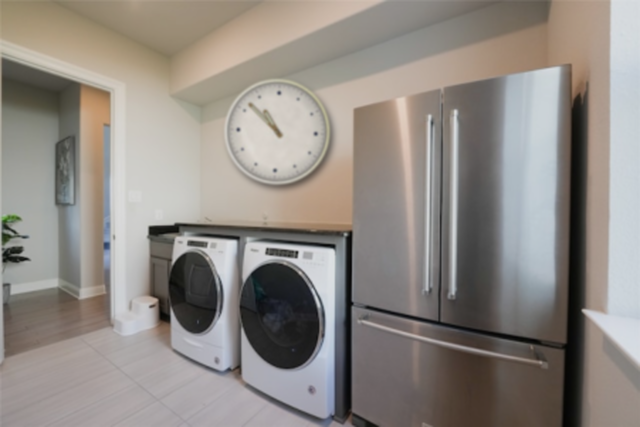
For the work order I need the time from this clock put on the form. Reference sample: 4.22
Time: 10.52
